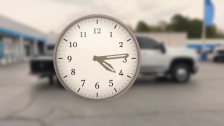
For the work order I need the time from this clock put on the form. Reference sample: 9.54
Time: 4.14
